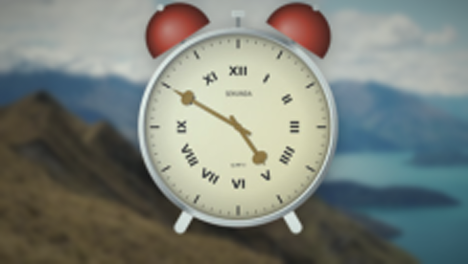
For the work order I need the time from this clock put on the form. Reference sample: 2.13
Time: 4.50
